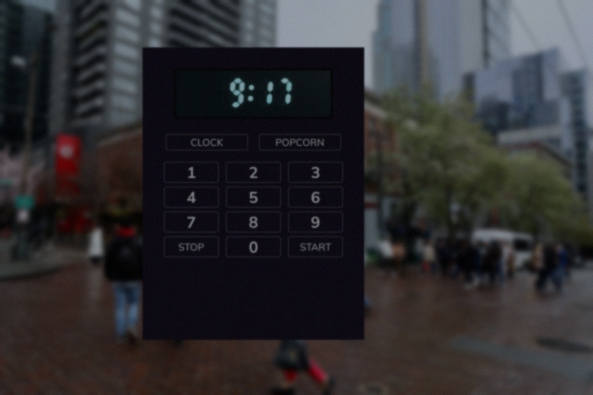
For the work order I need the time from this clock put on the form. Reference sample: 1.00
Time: 9.17
